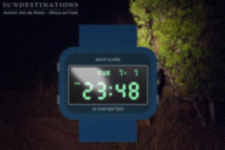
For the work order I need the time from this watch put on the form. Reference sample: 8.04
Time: 23.48
